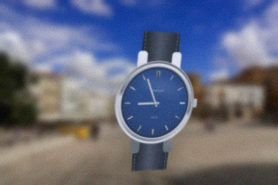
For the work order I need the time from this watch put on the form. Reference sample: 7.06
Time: 8.56
